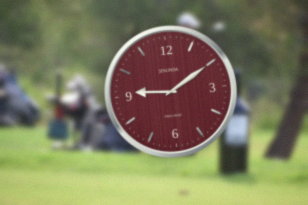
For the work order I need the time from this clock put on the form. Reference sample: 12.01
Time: 9.10
